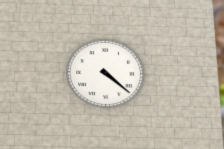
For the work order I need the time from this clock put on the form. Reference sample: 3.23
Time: 4.22
